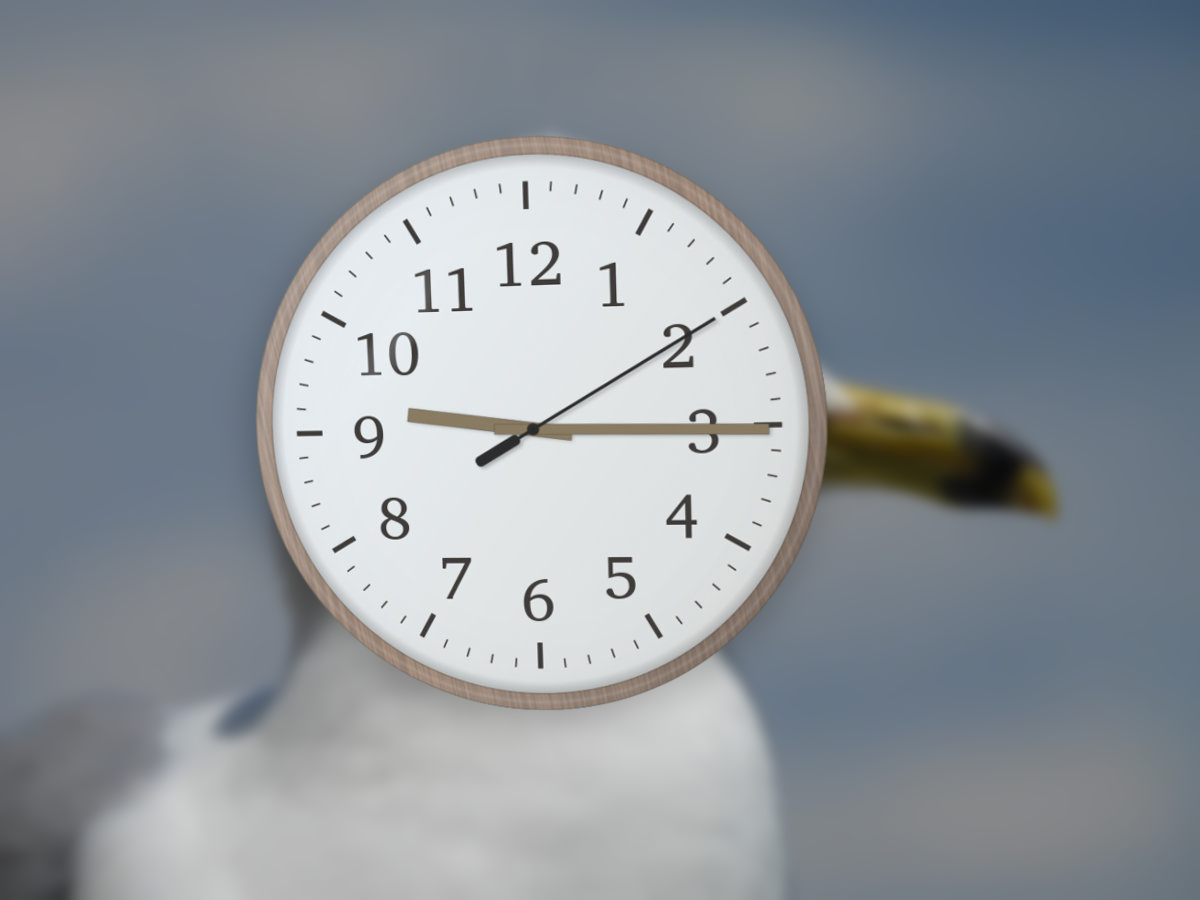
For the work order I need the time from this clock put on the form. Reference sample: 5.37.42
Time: 9.15.10
